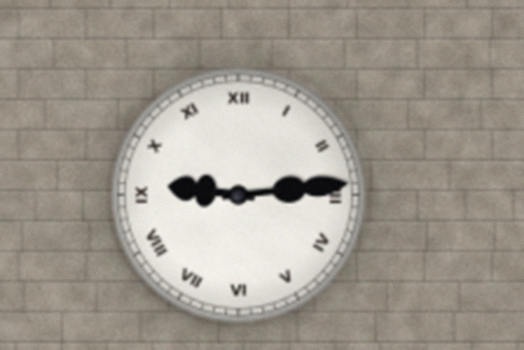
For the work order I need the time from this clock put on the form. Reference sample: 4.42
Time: 9.14
